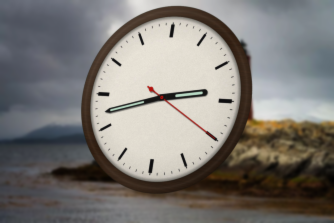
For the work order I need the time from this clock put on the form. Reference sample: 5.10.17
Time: 2.42.20
